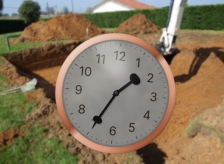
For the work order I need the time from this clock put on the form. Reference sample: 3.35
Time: 1.35
